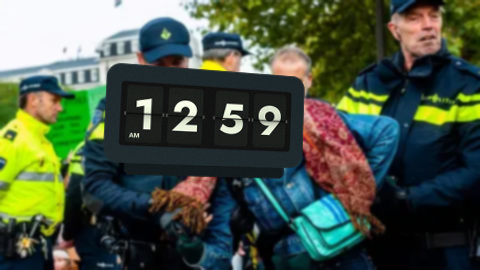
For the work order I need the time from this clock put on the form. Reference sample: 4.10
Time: 12.59
